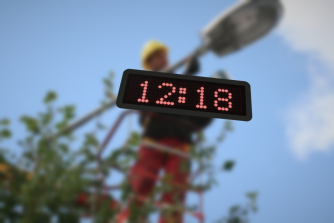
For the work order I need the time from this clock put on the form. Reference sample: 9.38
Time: 12.18
